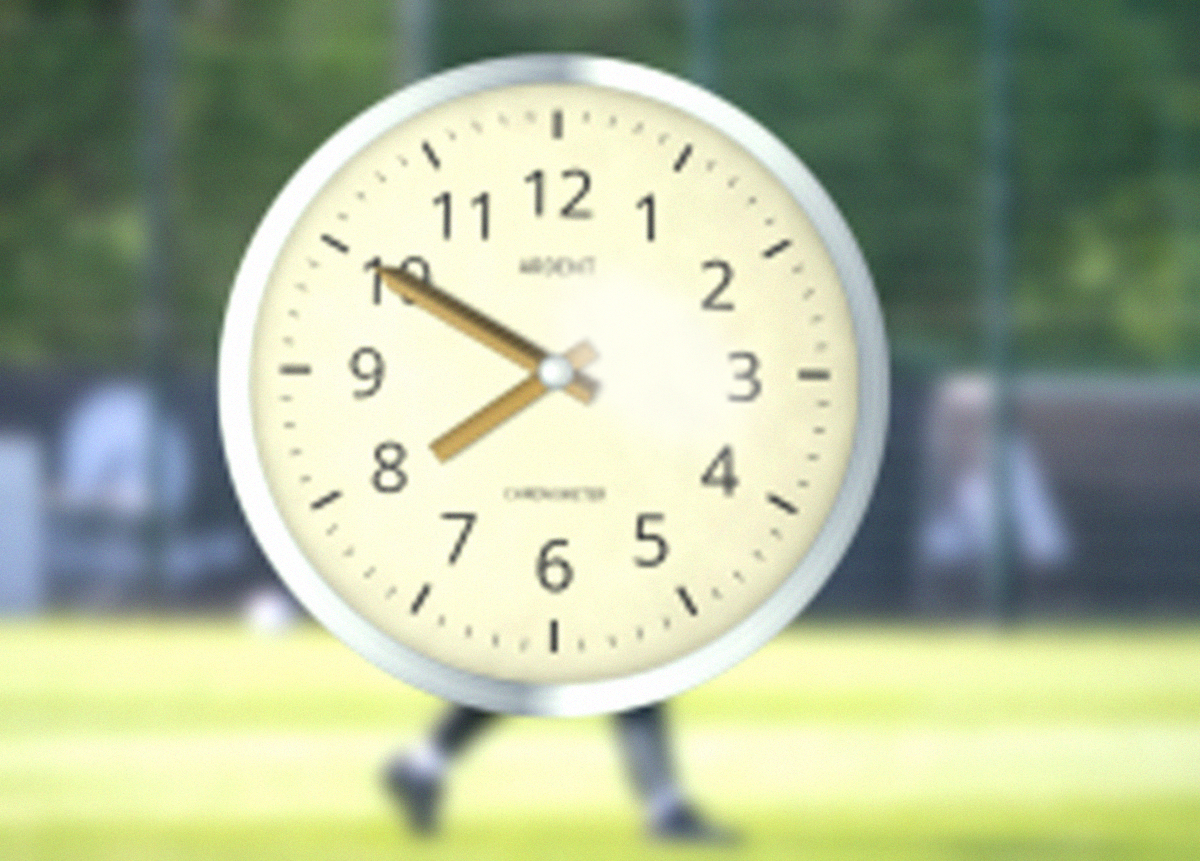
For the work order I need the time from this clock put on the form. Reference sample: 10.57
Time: 7.50
